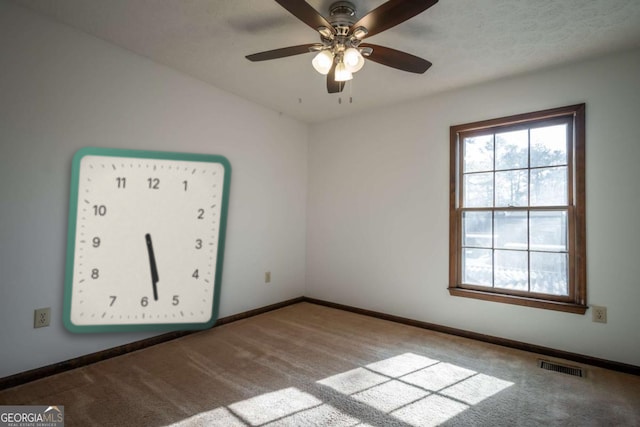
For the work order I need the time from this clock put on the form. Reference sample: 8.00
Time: 5.28
